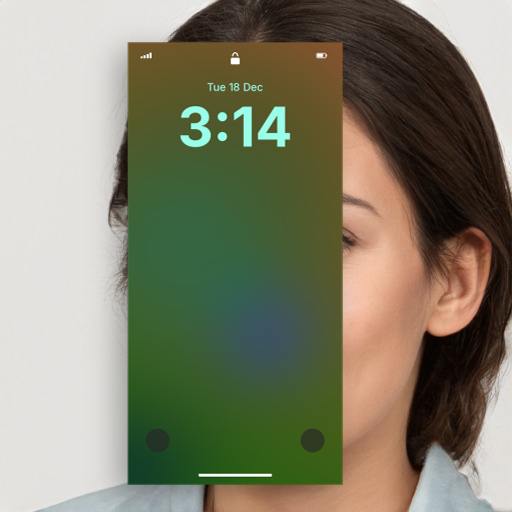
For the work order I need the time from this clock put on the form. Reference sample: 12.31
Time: 3.14
